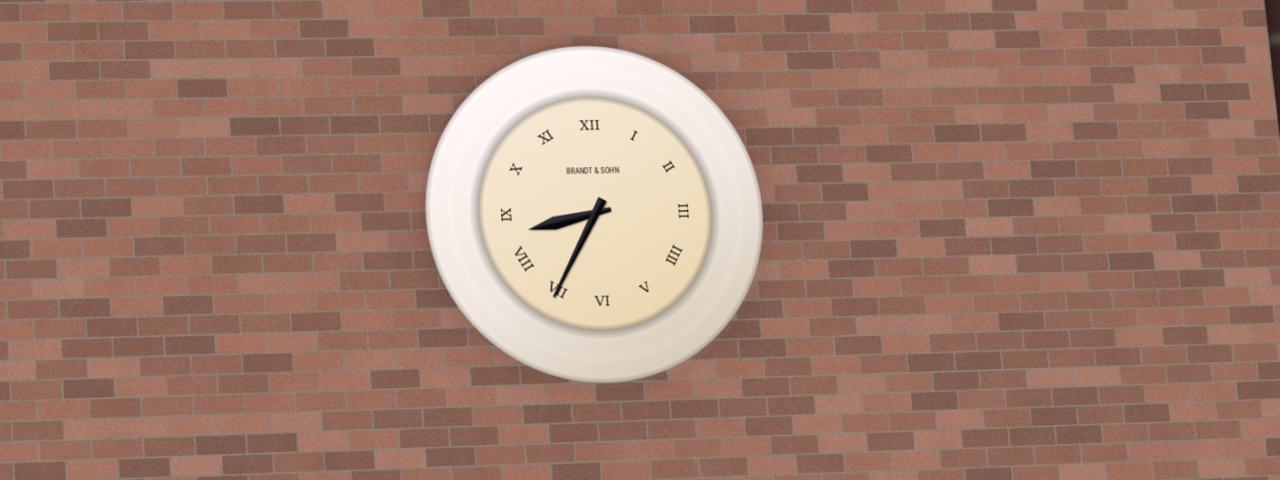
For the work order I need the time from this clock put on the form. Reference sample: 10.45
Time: 8.35
